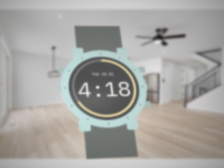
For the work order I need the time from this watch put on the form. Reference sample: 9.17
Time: 4.18
